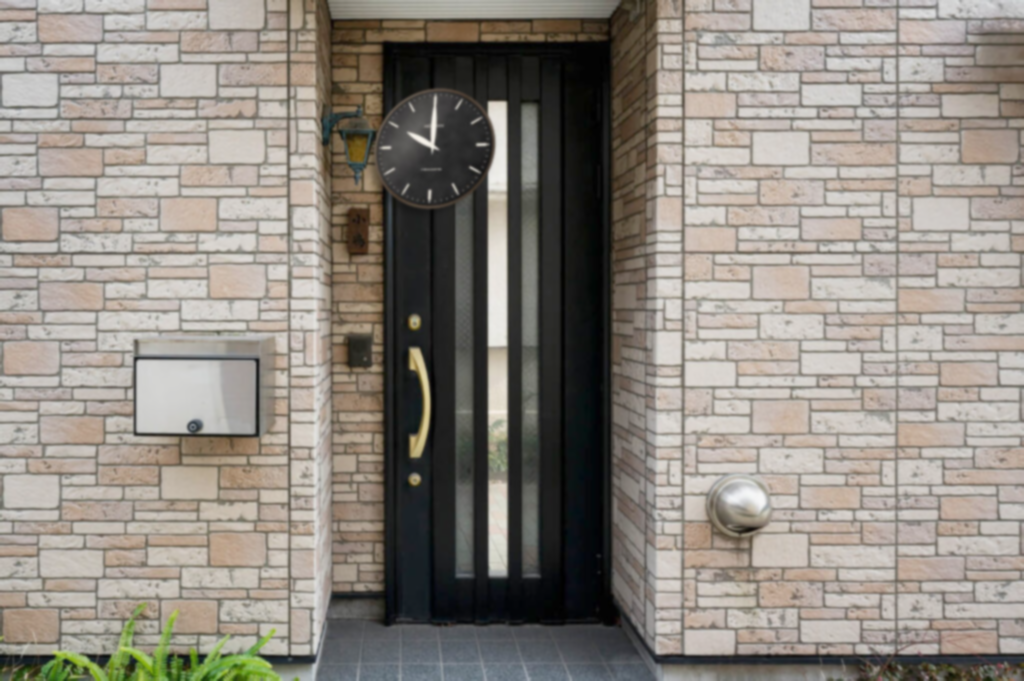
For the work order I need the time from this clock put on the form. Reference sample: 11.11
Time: 10.00
